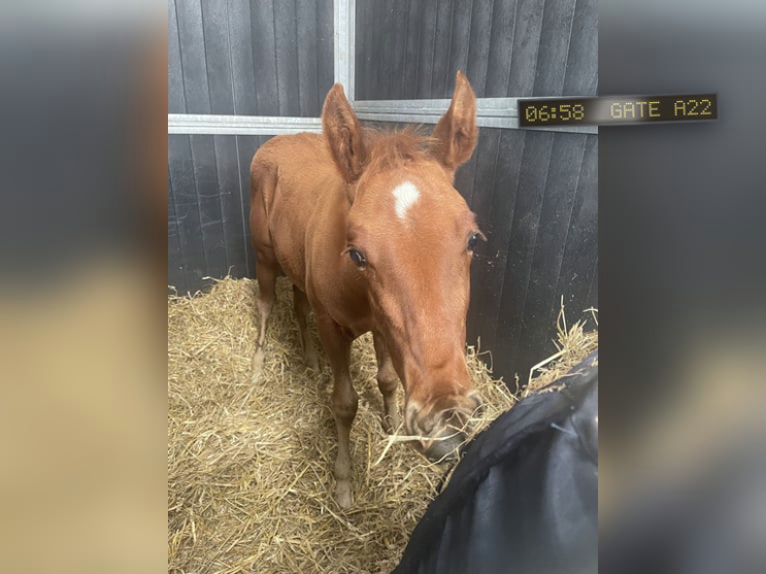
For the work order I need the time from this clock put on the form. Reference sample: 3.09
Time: 6.58
